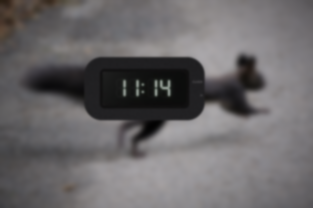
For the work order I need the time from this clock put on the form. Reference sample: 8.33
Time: 11.14
